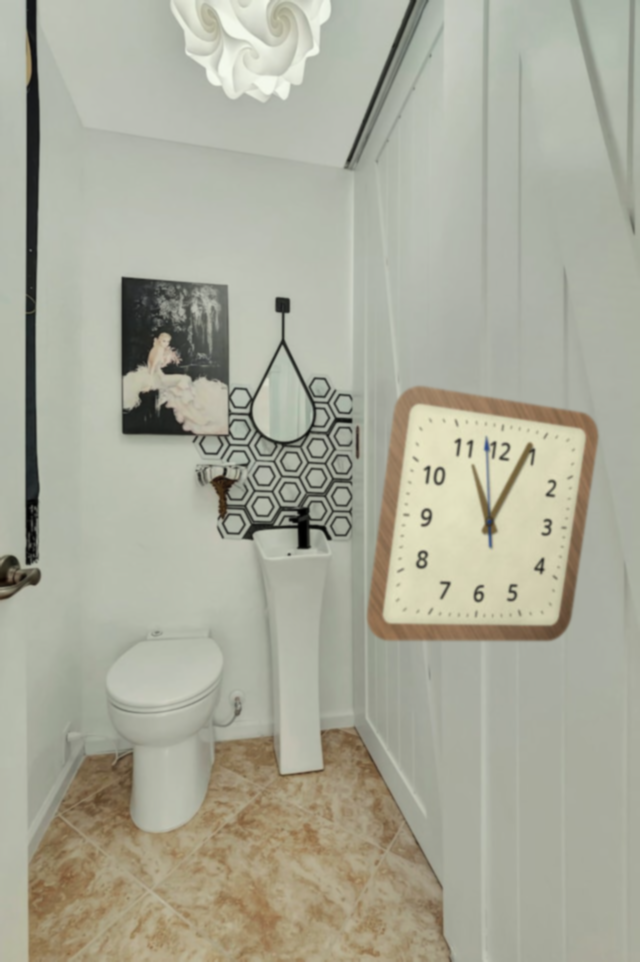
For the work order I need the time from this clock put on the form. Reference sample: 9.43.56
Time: 11.03.58
